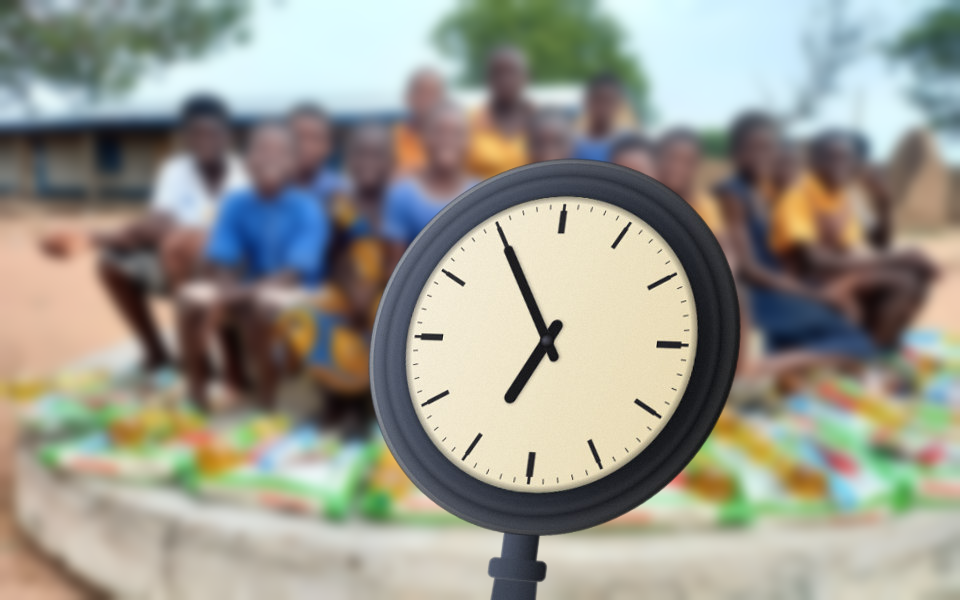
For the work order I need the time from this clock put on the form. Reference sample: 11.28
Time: 6.55
